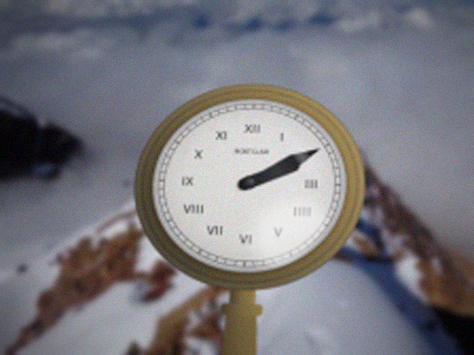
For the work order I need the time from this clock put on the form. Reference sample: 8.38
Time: 2.10
